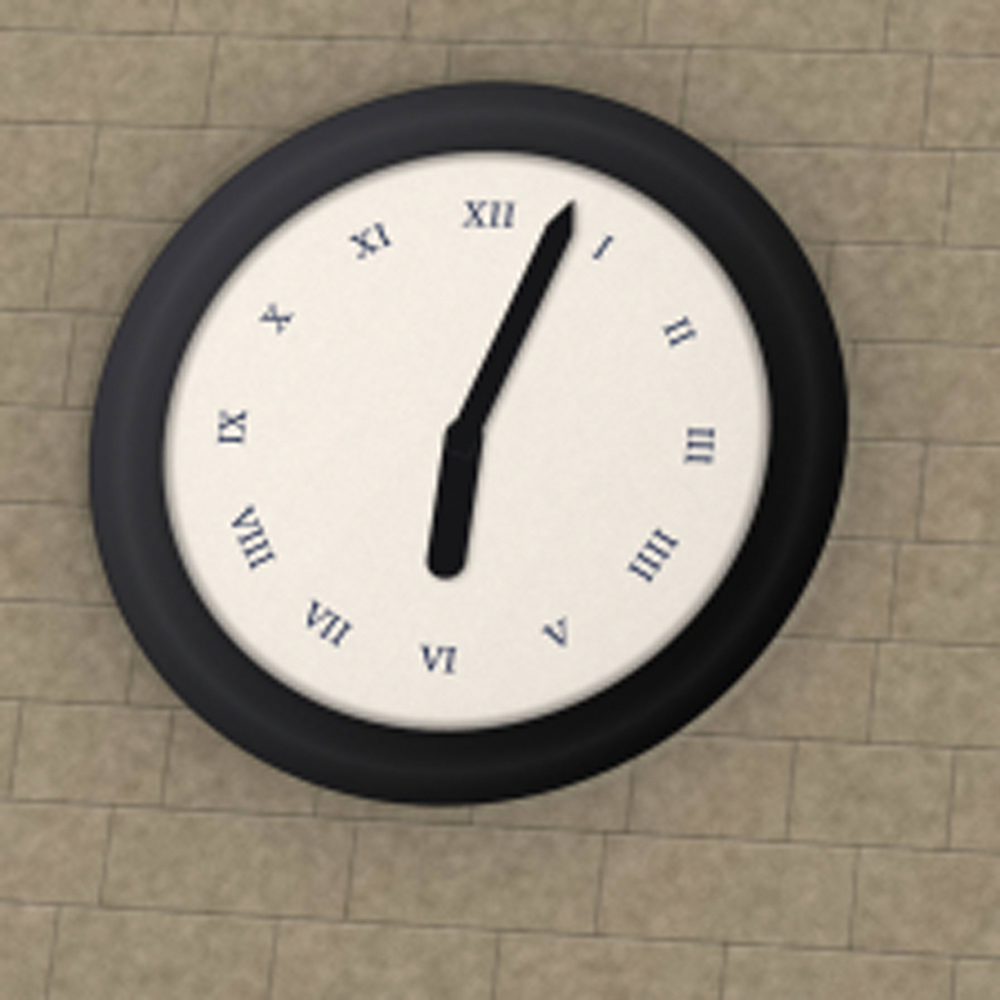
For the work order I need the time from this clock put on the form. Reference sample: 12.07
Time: 6.03
